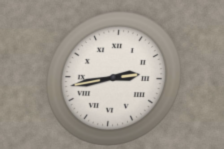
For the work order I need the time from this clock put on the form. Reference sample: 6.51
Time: 2.43
